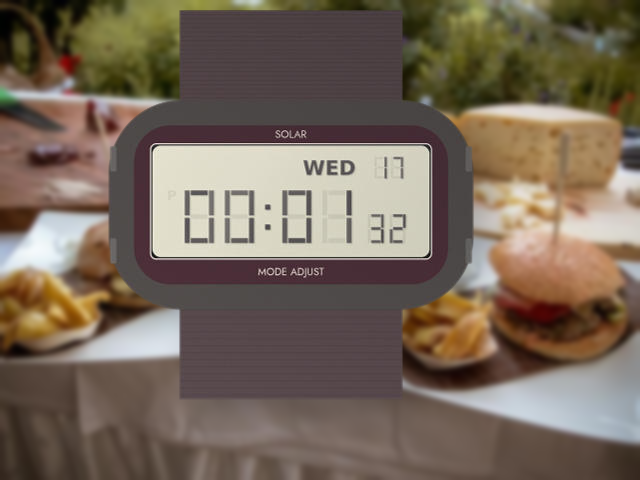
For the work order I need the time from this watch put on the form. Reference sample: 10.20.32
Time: 0.01.32
